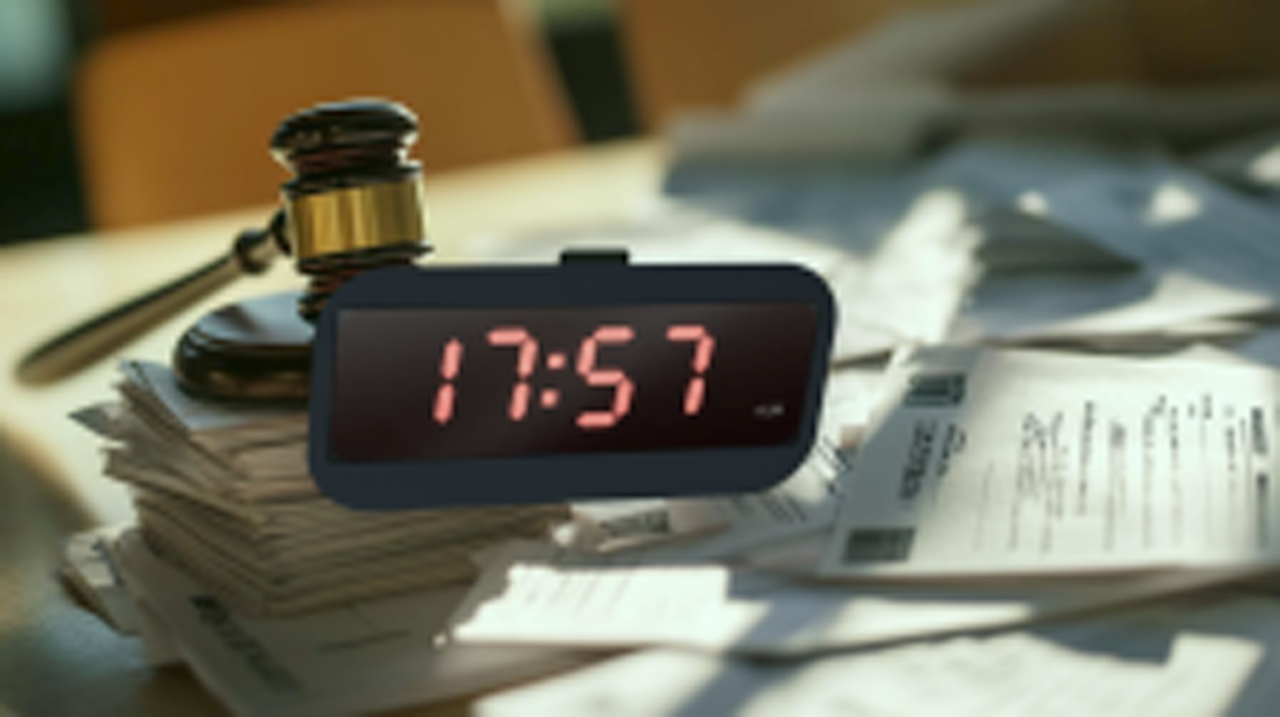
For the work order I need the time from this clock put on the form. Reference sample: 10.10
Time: 17.57
